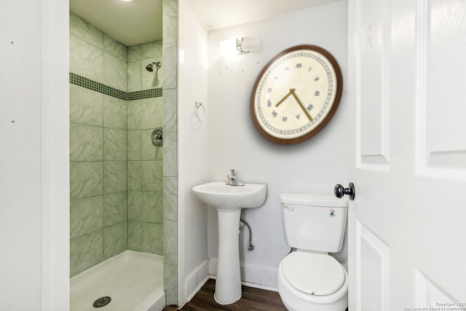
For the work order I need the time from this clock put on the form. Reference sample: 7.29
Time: 7.22
